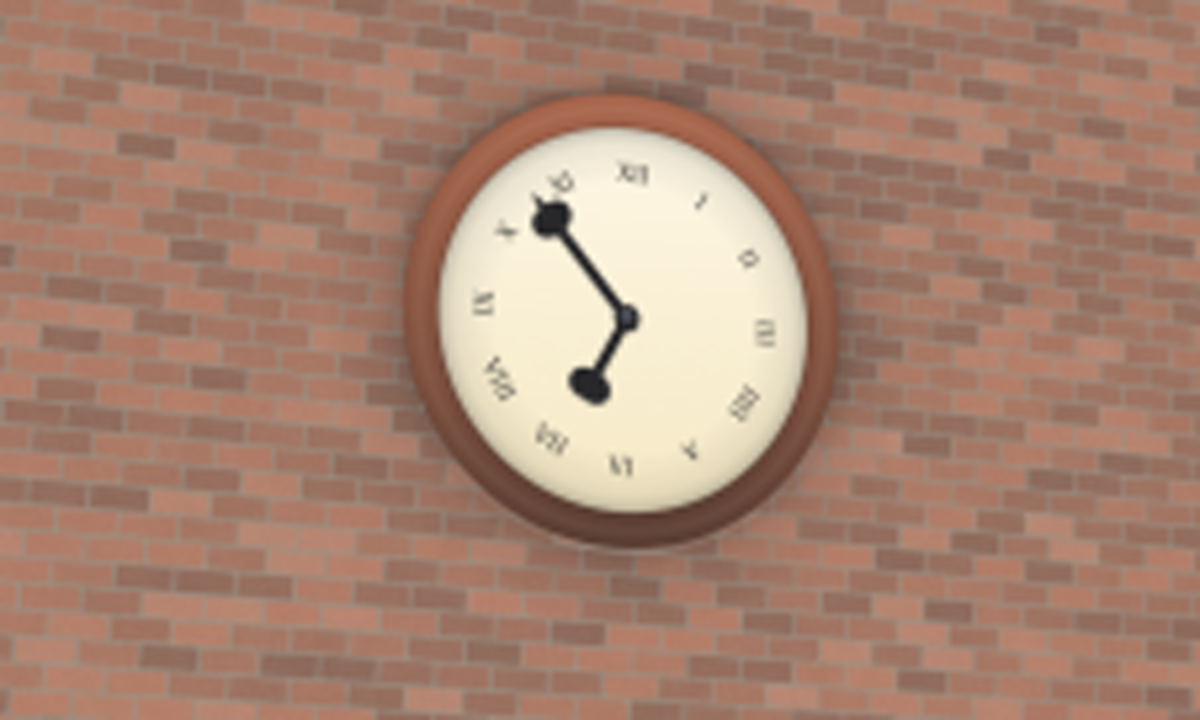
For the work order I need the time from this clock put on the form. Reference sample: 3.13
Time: 6.53
